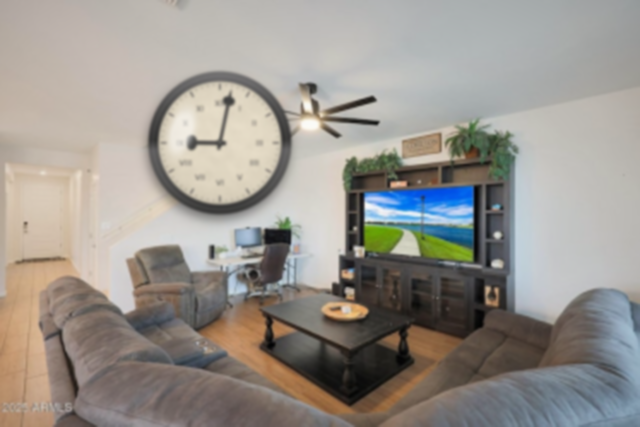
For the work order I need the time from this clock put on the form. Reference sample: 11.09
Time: 9.02
